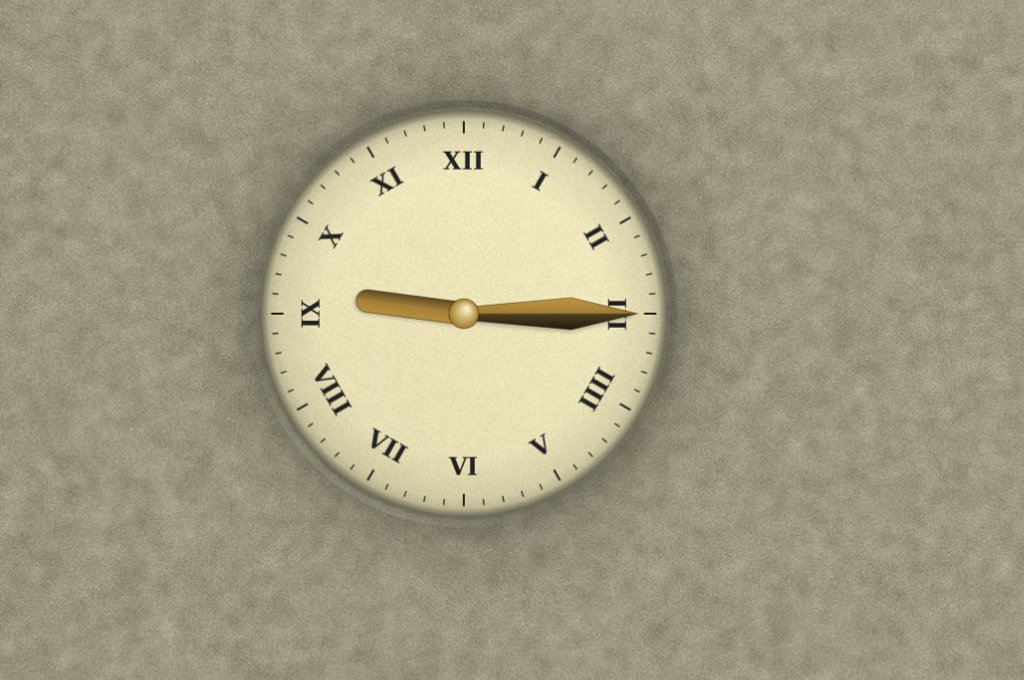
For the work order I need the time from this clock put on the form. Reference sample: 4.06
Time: 9.15
